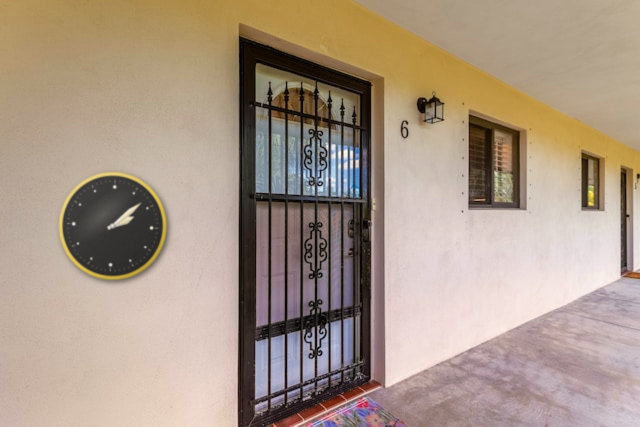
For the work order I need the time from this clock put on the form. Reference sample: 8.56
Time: 2.08
